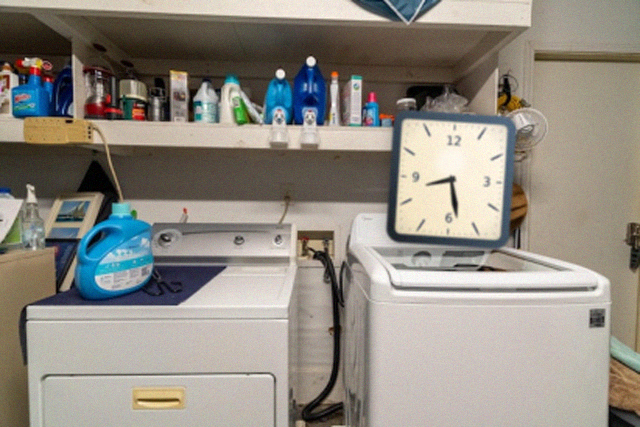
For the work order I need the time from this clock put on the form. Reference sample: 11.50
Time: 8.28
